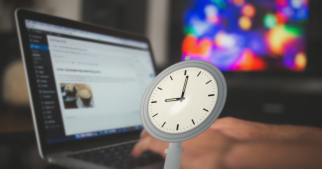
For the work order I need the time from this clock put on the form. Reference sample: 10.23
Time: 9.01
